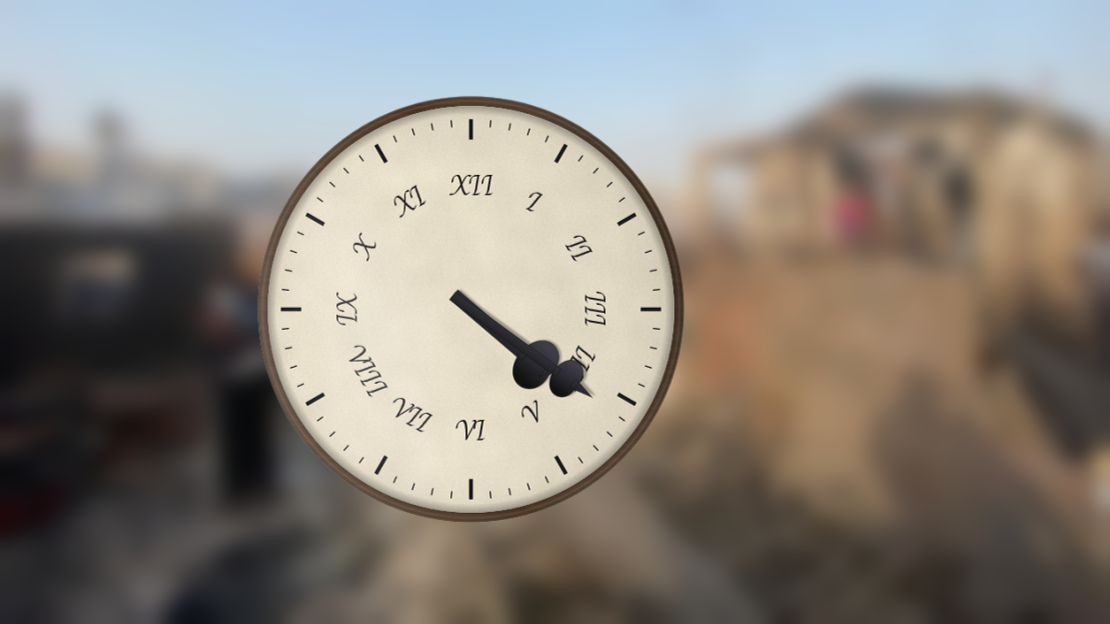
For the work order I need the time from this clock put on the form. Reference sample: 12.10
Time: 4.21
